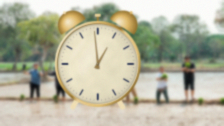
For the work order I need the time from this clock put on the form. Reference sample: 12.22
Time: 12.59
